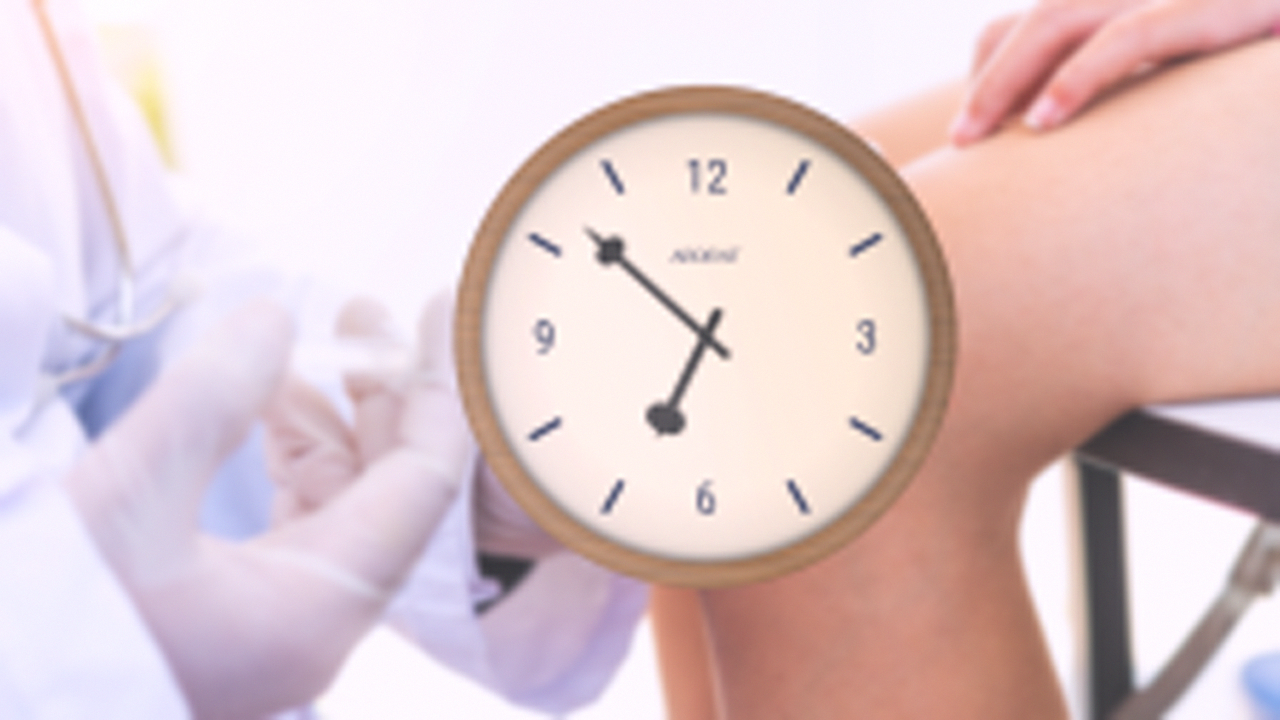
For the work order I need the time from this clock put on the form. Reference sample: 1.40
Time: 6.52
